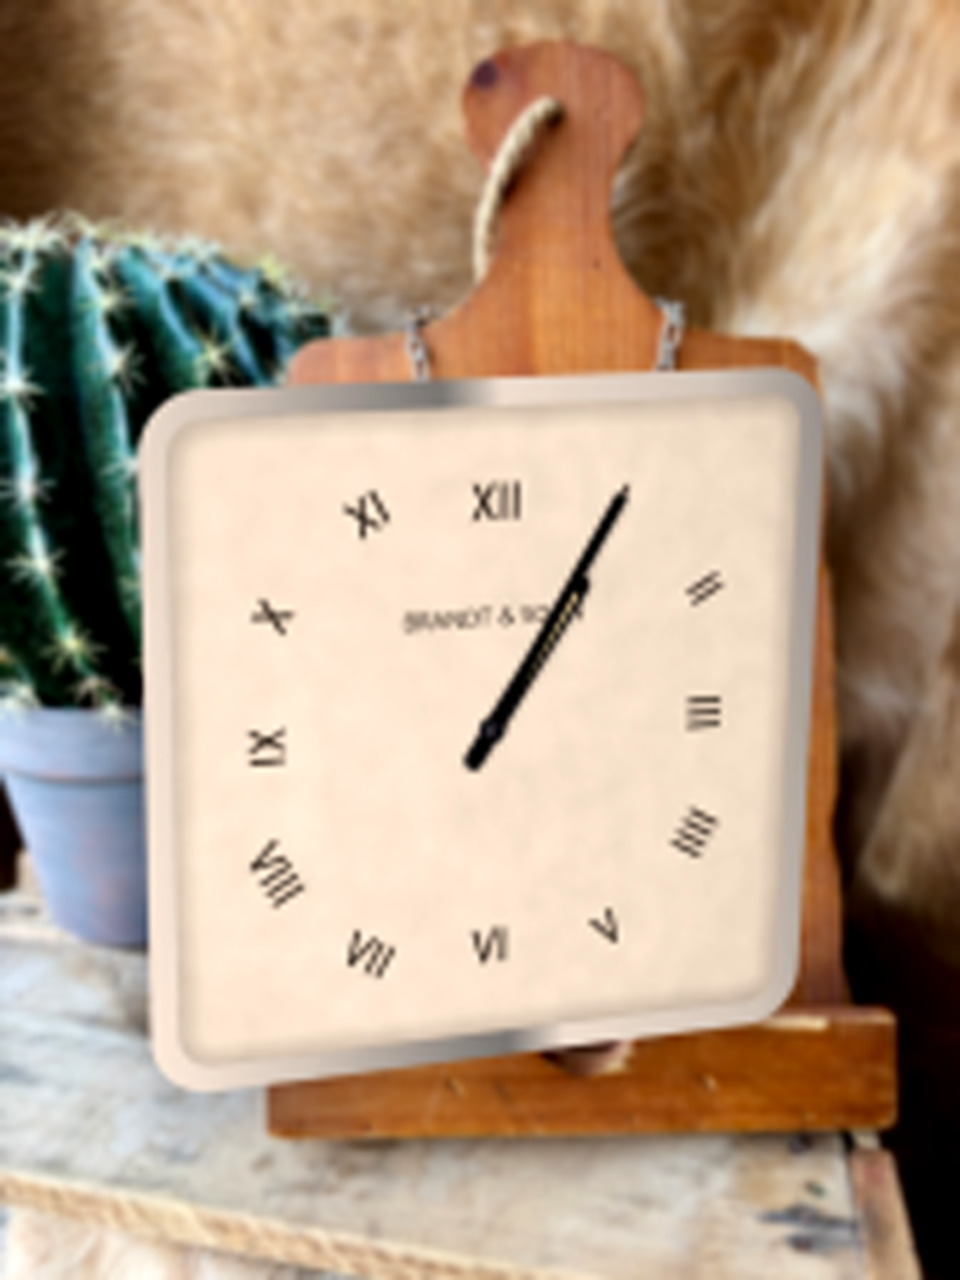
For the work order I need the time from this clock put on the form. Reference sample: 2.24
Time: 1.05
